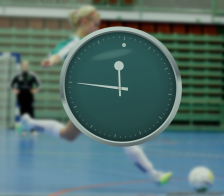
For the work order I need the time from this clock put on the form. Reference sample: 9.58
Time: 11.45
